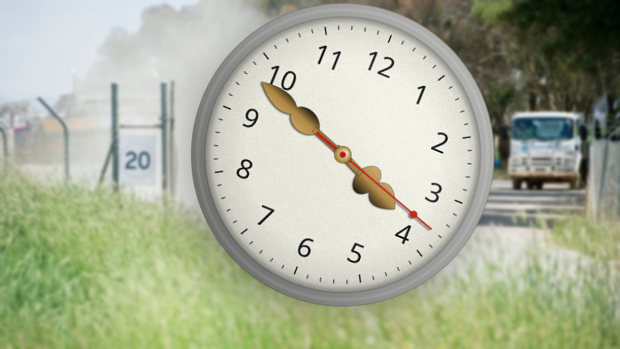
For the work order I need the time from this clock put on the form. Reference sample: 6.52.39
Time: 3.48.18
